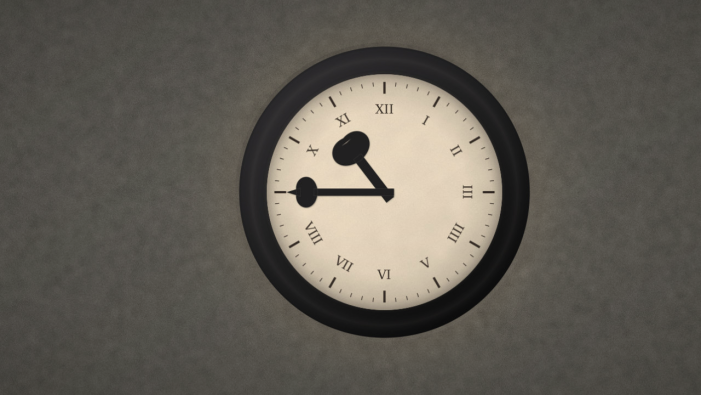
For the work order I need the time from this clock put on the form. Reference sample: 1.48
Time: 10.45
